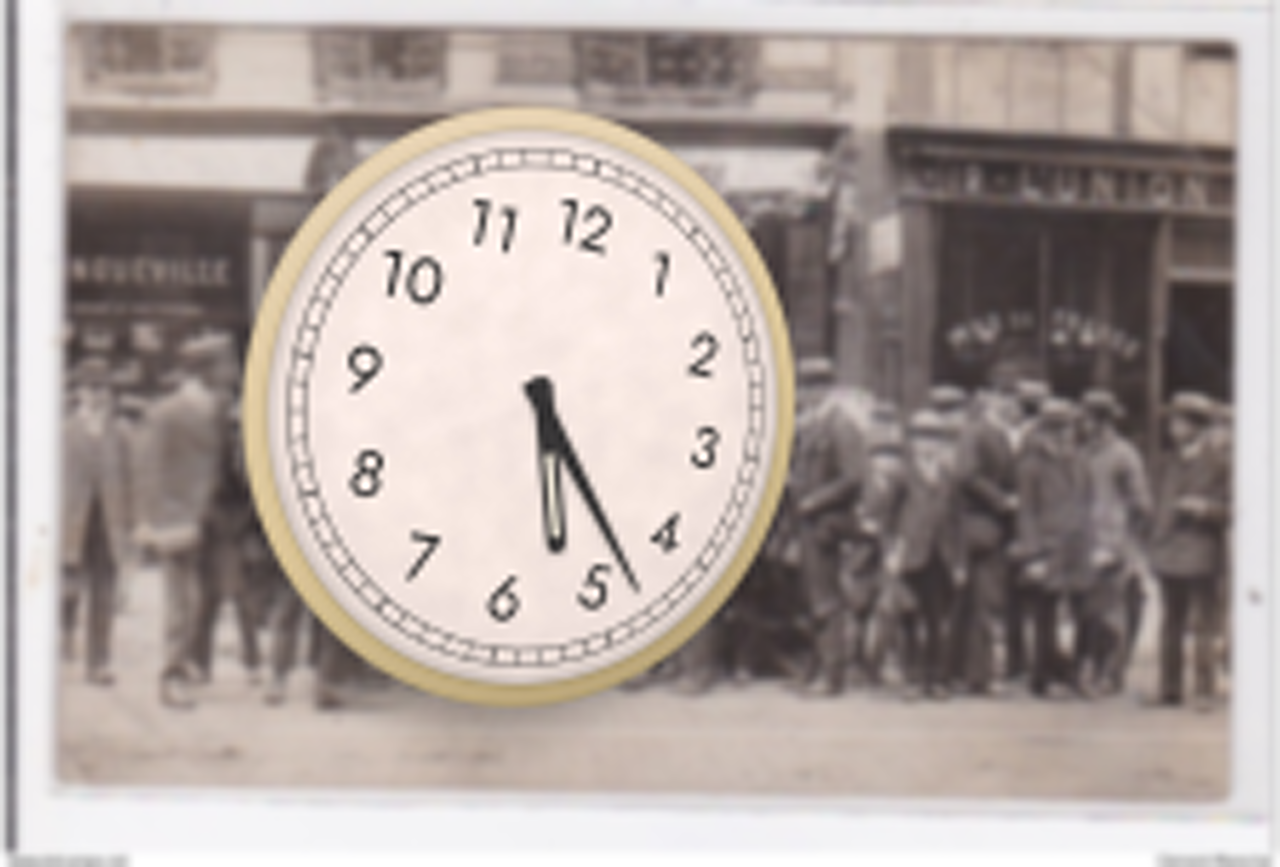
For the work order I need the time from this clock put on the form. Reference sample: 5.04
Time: 5.23
